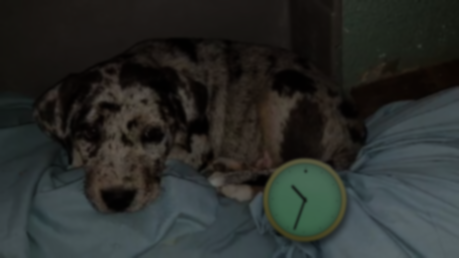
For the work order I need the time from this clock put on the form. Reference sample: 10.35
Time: 10.33
